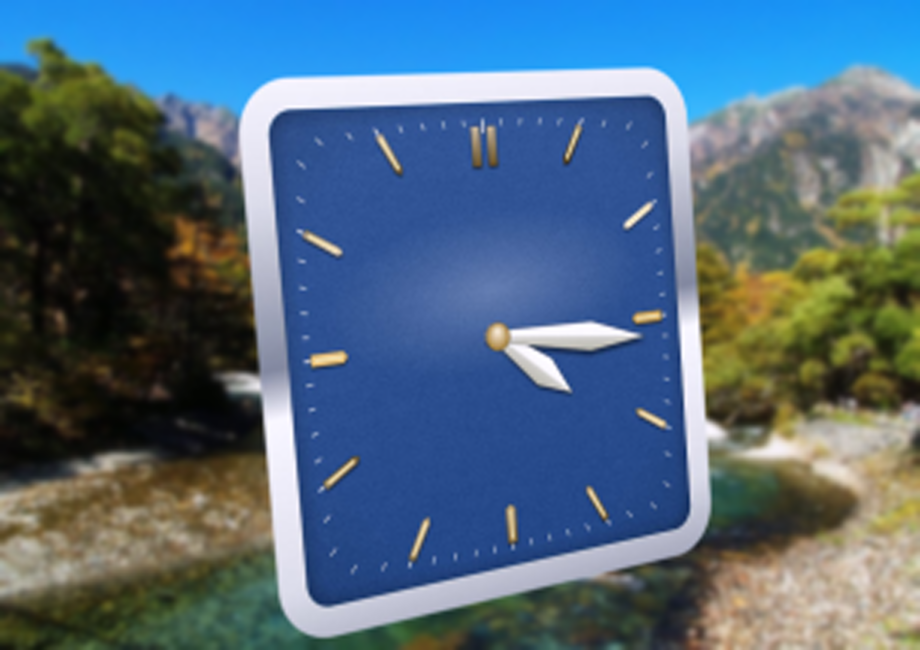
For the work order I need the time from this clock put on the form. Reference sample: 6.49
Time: 4.16
